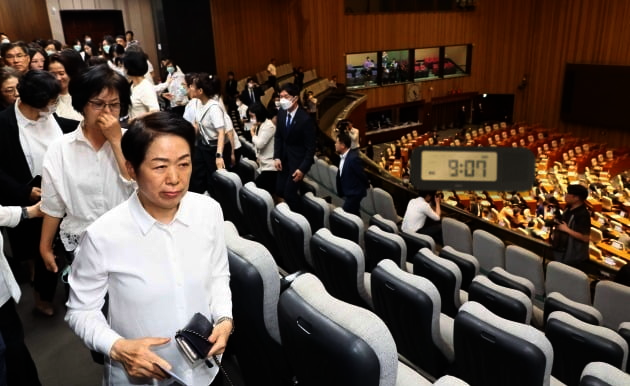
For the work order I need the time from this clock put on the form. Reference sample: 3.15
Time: 9.07
